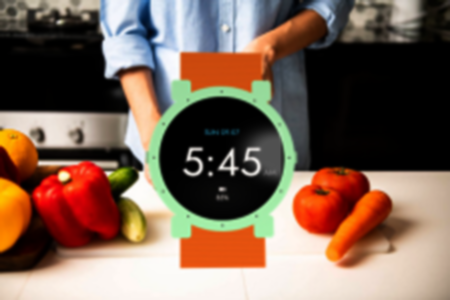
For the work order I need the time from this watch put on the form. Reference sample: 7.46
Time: 5.45
